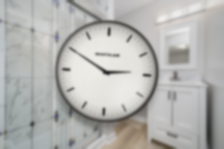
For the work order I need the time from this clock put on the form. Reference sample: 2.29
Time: 2.50
